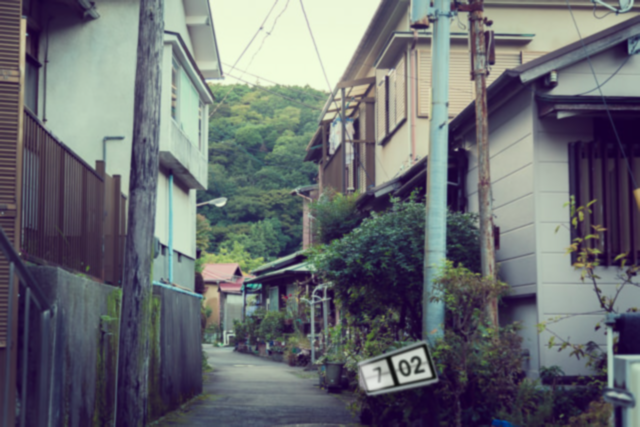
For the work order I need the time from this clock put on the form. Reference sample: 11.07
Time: 7.02
